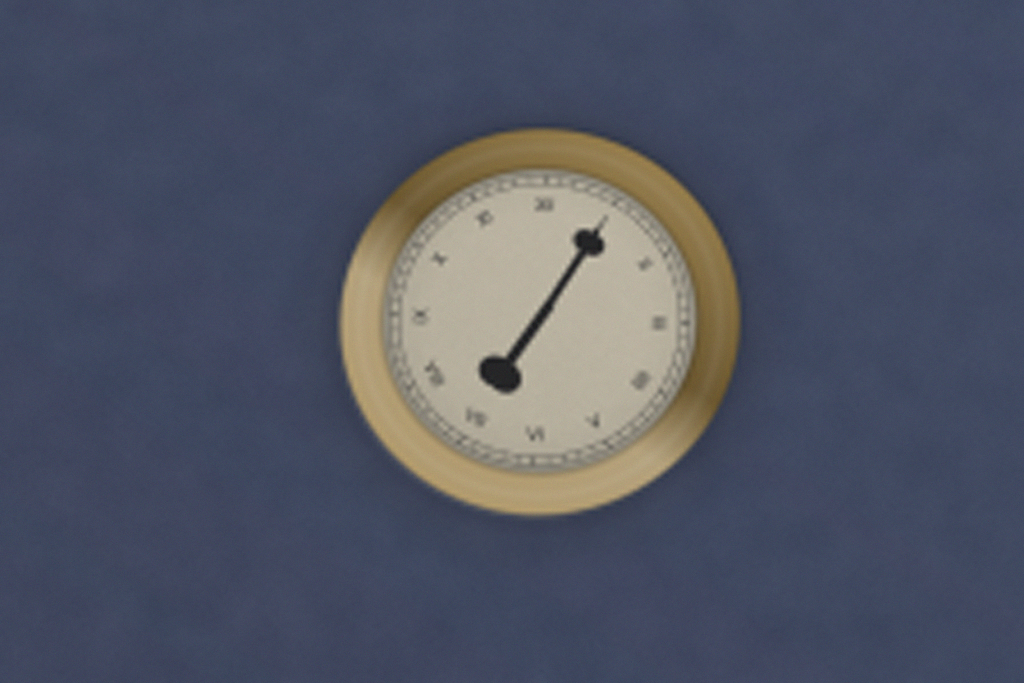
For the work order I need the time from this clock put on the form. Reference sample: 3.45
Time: 7.05
